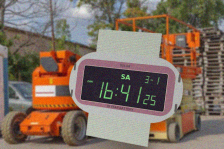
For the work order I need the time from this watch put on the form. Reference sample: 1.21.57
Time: 16.41.25
